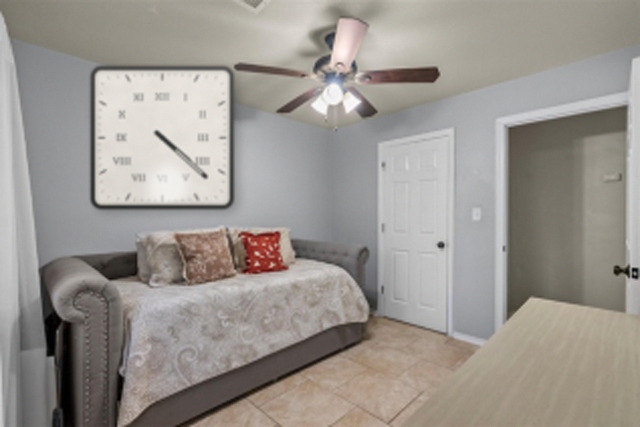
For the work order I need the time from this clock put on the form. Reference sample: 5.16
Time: 4.22
